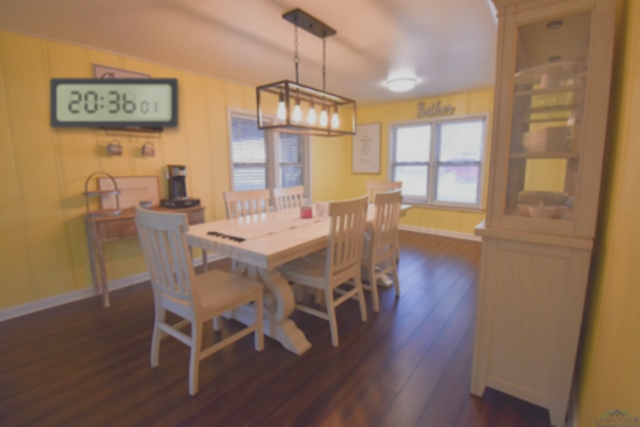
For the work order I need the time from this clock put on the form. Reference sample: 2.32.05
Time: 20.36.01
